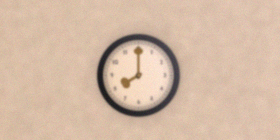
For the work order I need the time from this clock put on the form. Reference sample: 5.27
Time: 8.00
